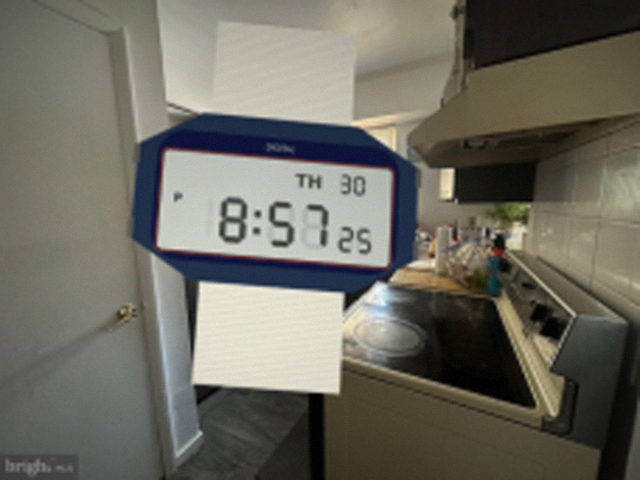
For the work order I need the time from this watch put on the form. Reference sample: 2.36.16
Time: 8.57.25
